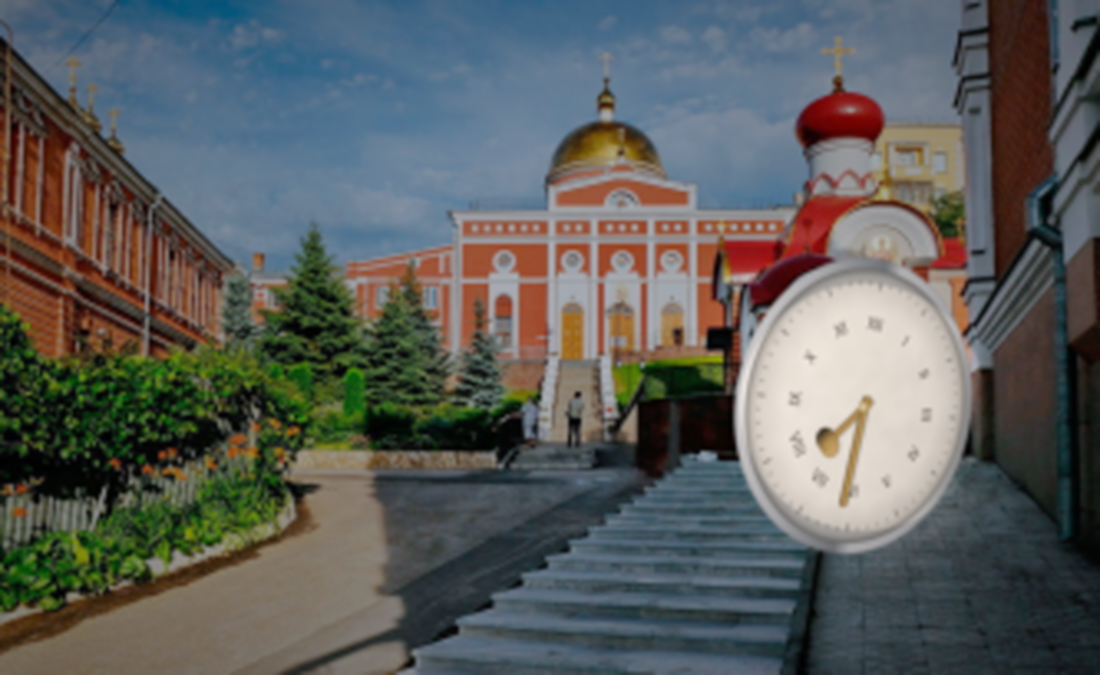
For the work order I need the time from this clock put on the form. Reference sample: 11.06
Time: 7.31
